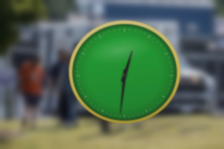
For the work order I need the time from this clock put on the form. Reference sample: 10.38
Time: 12.31
